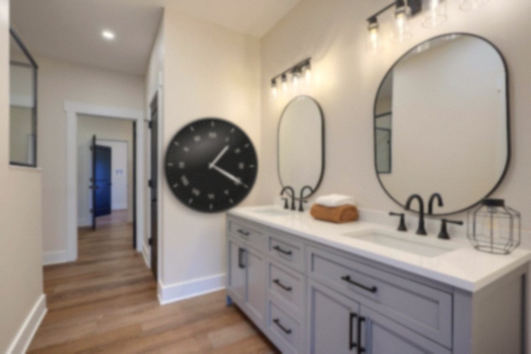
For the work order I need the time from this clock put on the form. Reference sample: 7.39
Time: 1.20
